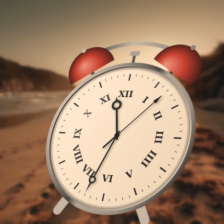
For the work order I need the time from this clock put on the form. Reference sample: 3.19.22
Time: 11.33.07
